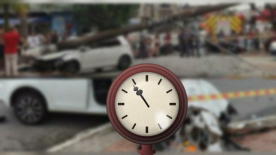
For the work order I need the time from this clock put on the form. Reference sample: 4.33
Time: 10.54
